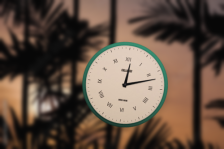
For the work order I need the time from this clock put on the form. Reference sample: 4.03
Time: 12.12
